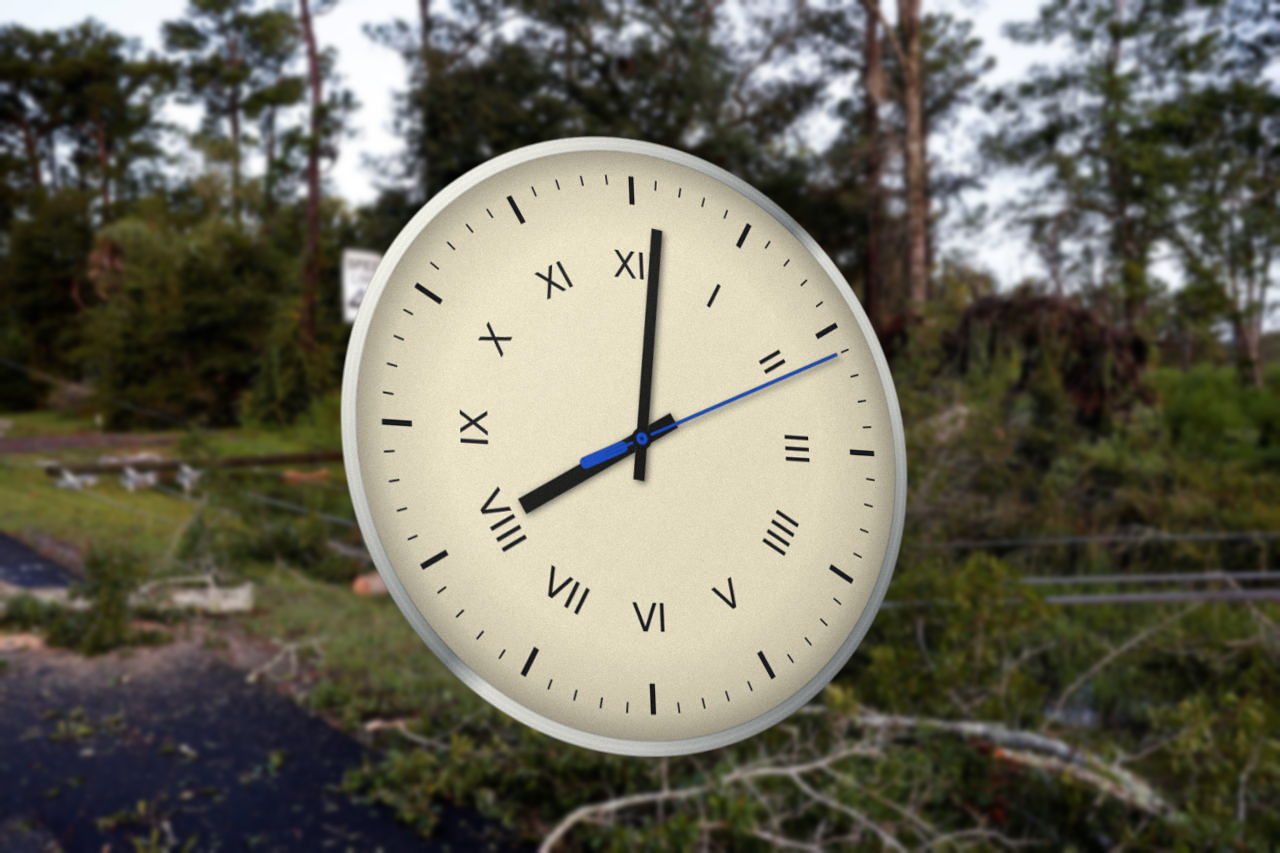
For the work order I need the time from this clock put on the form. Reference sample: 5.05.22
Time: 8.01.11
